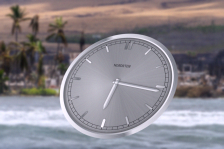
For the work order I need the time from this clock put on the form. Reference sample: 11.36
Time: 6.16
